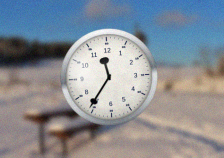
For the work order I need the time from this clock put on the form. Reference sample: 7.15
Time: 11.36
